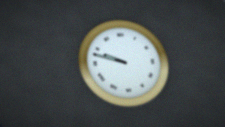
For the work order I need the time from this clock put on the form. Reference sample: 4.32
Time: 9.48
